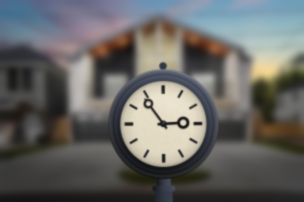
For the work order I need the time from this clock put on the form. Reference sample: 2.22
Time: 2.54
